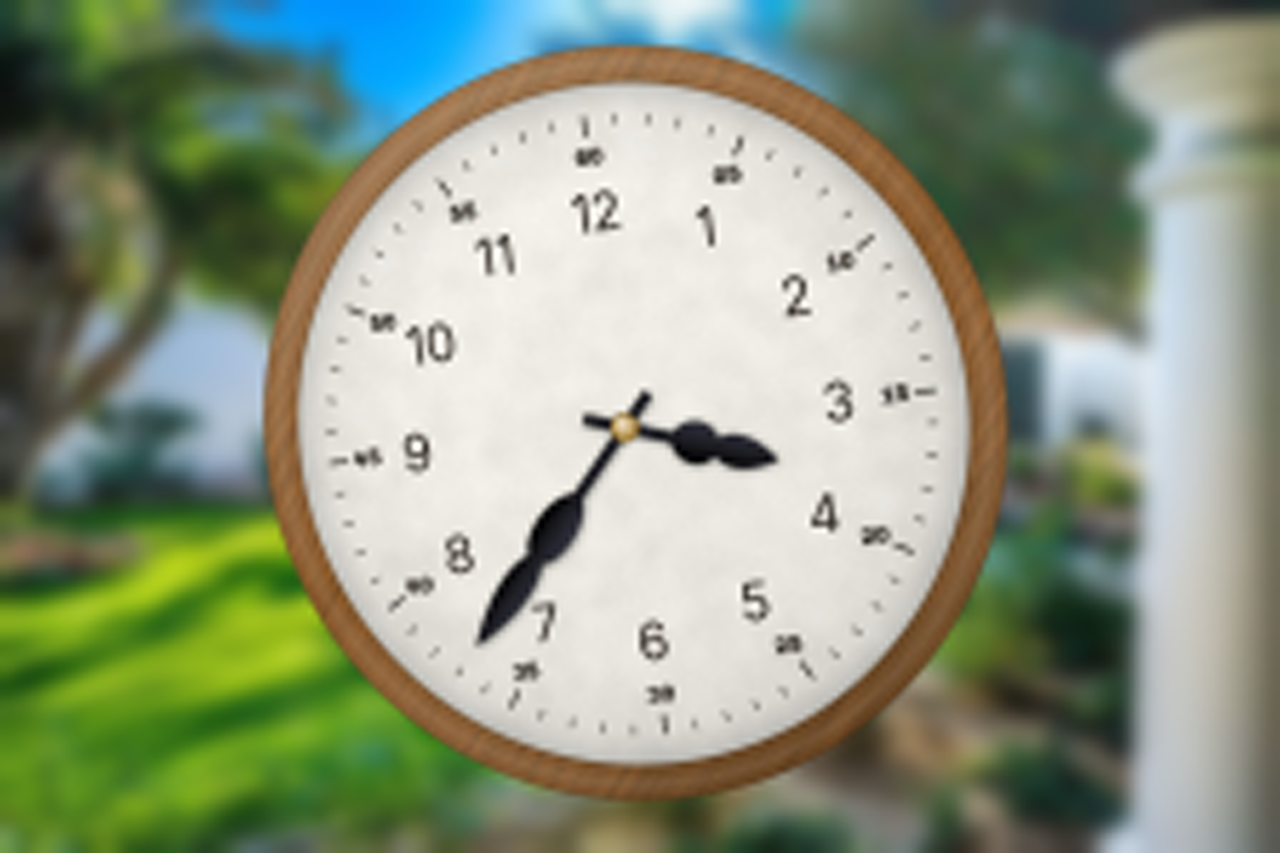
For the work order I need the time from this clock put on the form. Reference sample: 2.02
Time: 3.37
